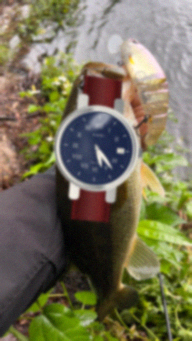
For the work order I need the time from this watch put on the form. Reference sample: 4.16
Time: 5.23
